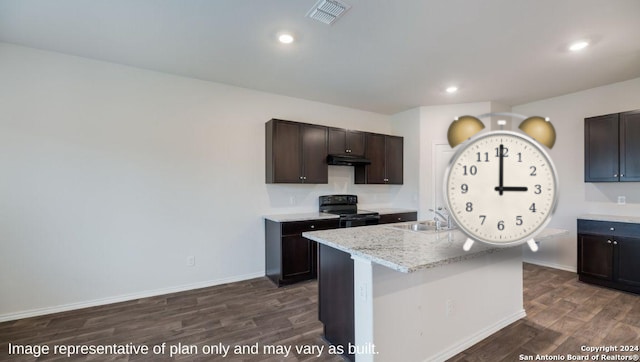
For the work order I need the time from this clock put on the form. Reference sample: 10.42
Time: 3.00
